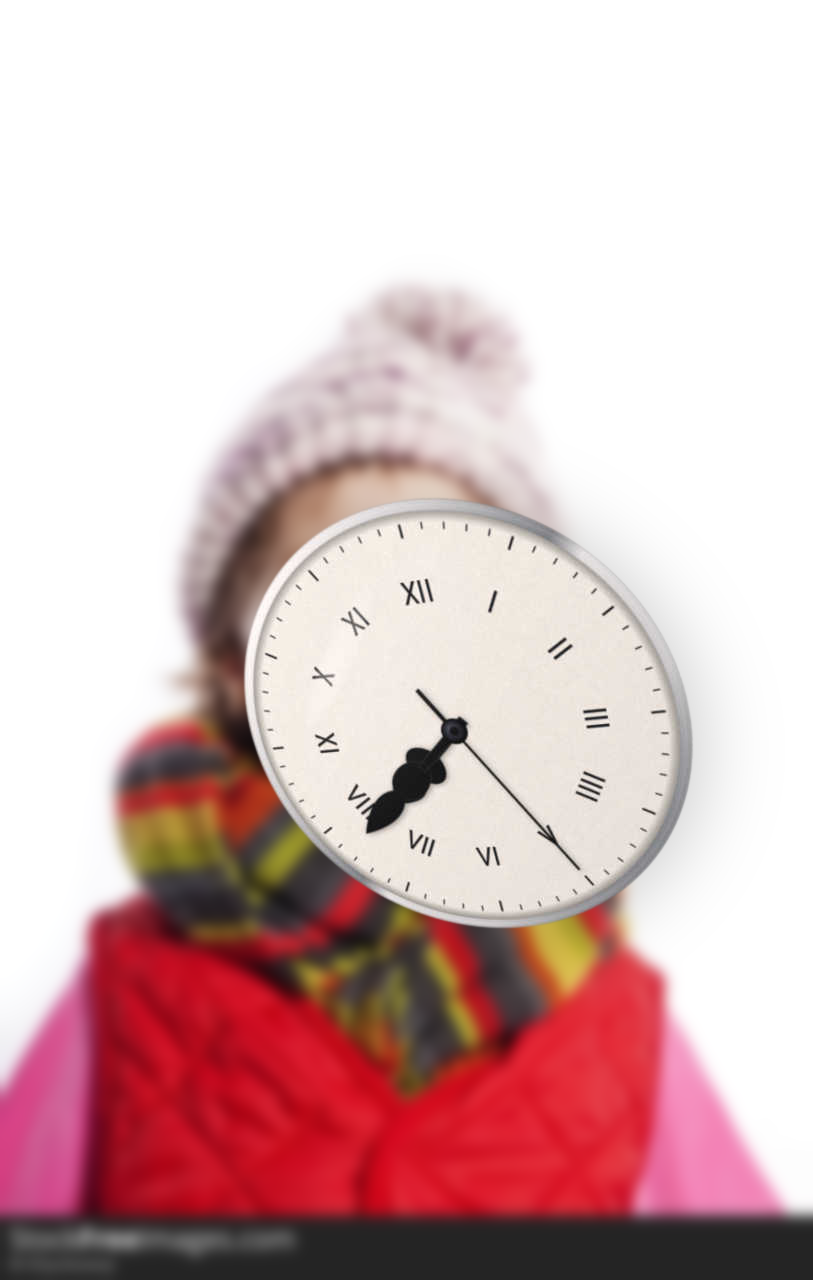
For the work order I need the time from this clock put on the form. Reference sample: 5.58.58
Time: 7.38.25
